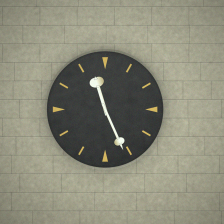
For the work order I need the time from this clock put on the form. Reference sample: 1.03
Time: 11.26
